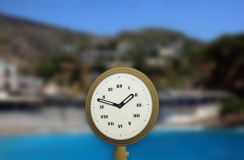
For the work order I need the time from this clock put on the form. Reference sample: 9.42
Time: 1.48
